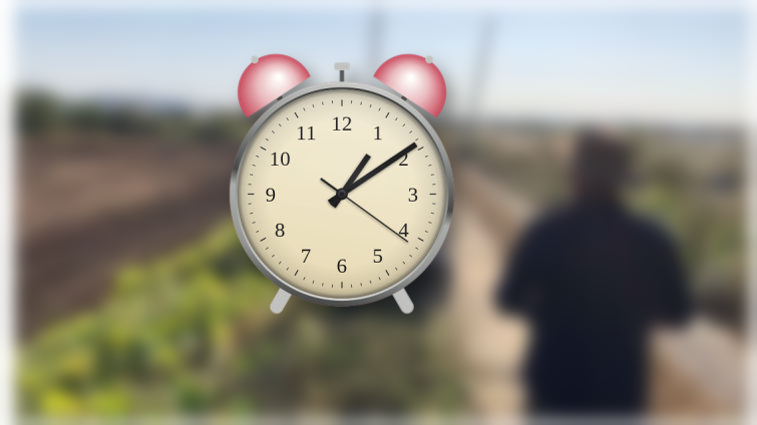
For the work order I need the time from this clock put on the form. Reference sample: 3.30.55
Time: 1.09.21
